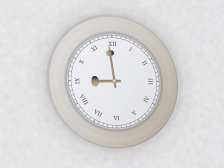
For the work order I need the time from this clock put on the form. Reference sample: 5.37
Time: 8.59
